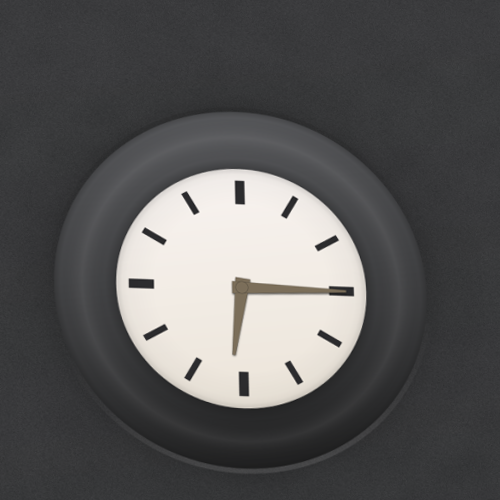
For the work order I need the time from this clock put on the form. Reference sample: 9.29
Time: 6.15
